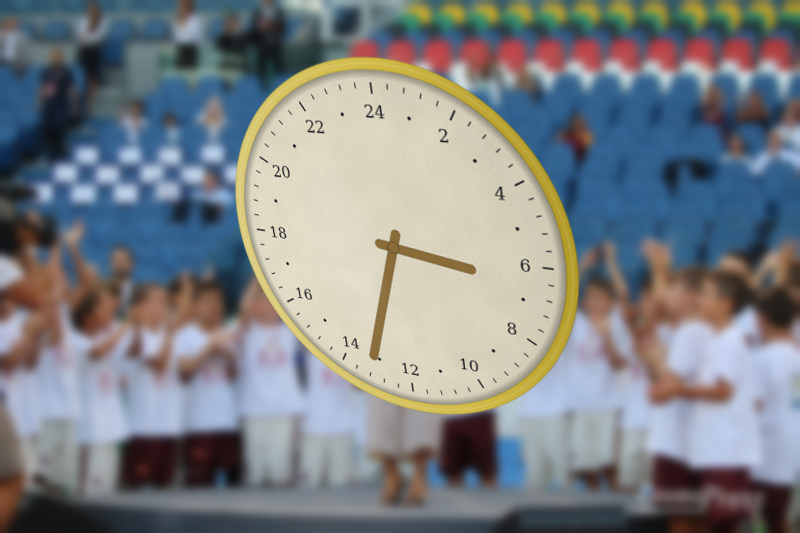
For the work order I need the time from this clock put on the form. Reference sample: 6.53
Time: 6.33
